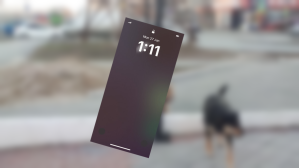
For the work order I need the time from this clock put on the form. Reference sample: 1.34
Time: 1.11
